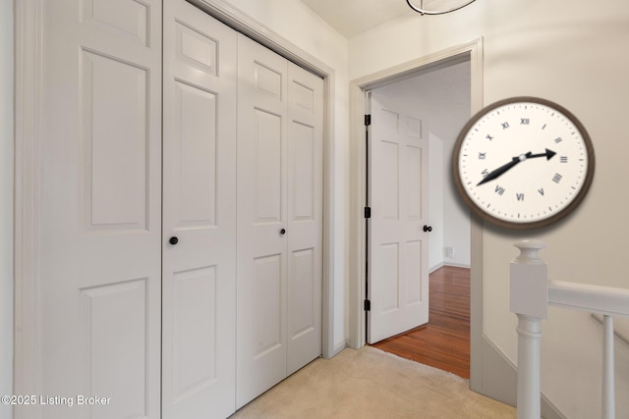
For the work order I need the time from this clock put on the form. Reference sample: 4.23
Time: 2.39
